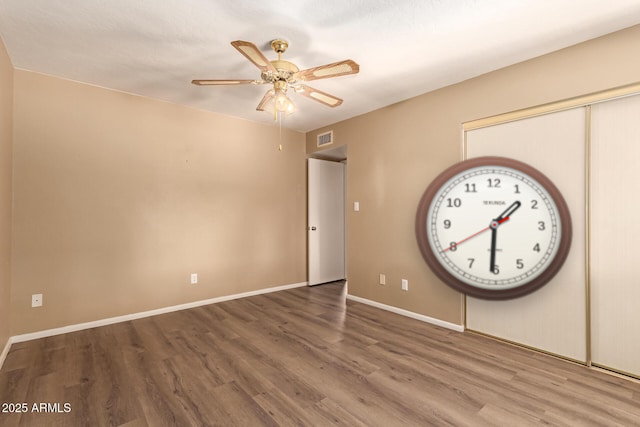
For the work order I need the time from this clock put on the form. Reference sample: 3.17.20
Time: 1.30.40
